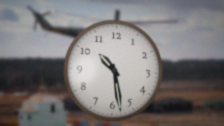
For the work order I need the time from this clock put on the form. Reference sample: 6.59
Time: 10.28
